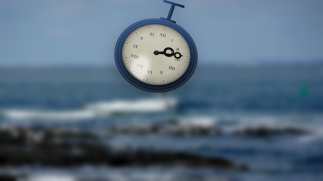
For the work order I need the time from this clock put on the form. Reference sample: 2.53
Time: 2.13
